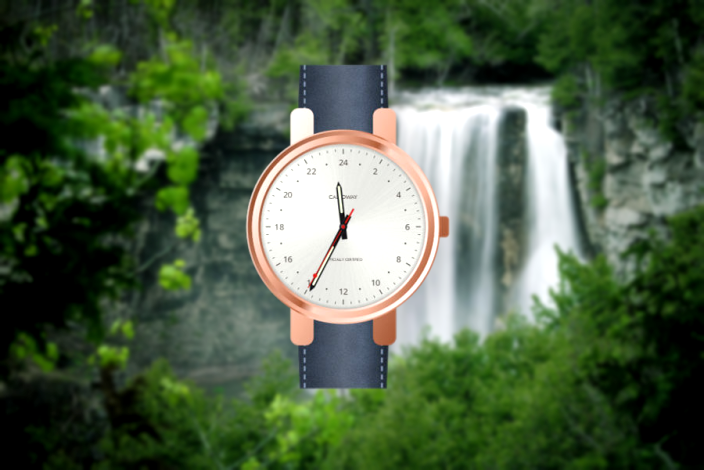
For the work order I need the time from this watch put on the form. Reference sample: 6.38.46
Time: 23.34.35
